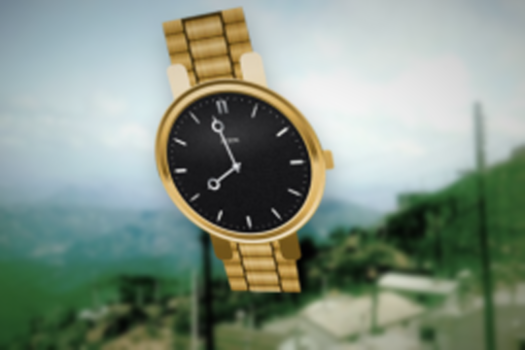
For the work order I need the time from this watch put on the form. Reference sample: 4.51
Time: 7.58
